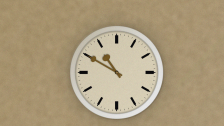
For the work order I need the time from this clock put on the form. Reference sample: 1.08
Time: 10.50
